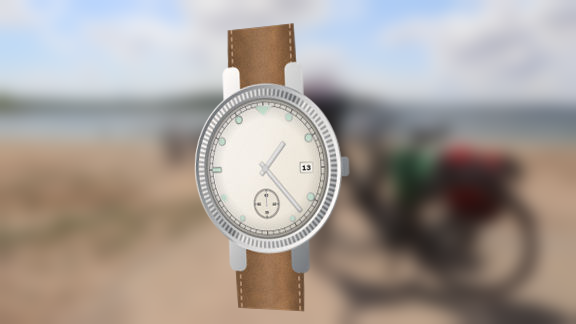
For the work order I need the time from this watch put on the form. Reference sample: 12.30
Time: 1.23
